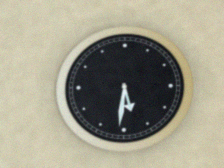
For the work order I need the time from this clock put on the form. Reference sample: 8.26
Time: 5.31
